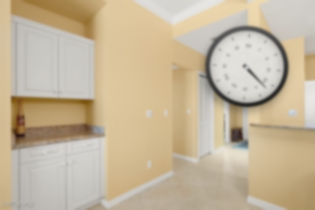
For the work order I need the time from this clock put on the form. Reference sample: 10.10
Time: 4.22
